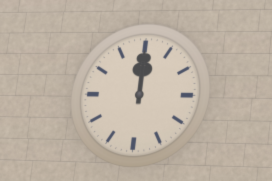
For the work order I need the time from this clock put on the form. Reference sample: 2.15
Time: 12.00
